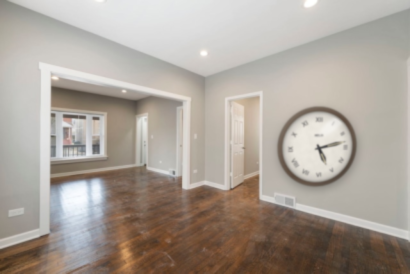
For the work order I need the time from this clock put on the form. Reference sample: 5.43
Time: 5.13
